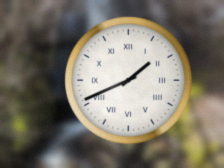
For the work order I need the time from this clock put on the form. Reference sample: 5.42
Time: 1.41
